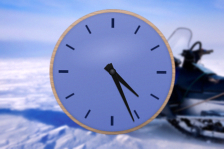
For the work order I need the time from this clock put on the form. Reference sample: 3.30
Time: 4.26
